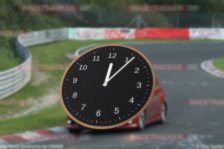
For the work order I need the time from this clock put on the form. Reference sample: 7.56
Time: 12.06
